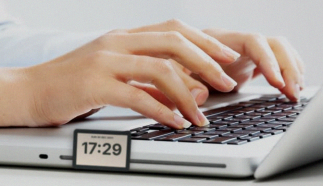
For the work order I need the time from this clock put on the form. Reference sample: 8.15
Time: 17.29
